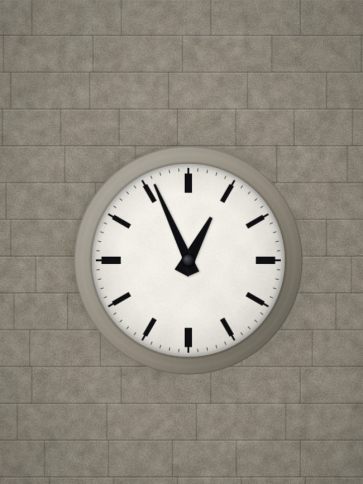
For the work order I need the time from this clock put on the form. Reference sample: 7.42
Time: 12.56
